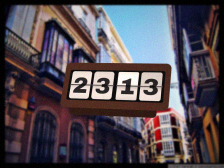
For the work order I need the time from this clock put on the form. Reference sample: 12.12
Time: 23.13
